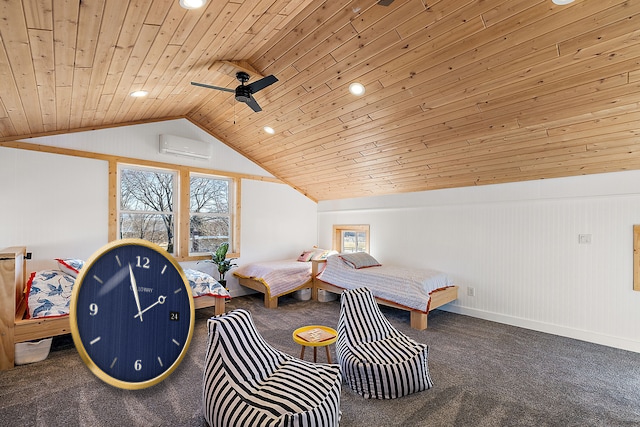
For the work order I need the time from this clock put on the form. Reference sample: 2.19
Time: 1.57
